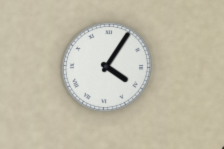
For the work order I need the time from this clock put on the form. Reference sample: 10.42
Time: 4.05
